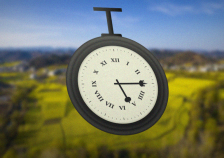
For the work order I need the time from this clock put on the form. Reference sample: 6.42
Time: 5.15
